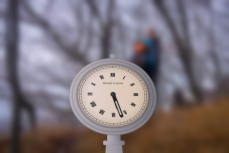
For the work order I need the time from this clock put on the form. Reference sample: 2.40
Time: 5.27
